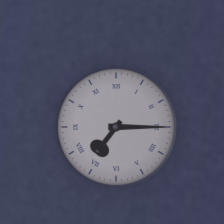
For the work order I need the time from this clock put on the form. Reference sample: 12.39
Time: 7.15
